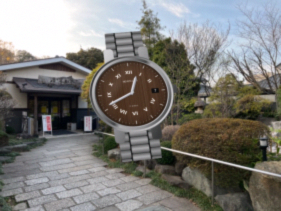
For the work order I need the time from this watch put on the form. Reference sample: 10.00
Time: 12.41
